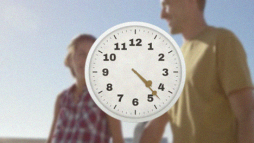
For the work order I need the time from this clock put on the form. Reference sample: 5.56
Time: 4.23
